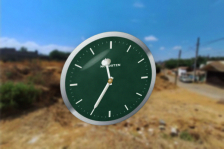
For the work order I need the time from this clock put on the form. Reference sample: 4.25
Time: 11.35
